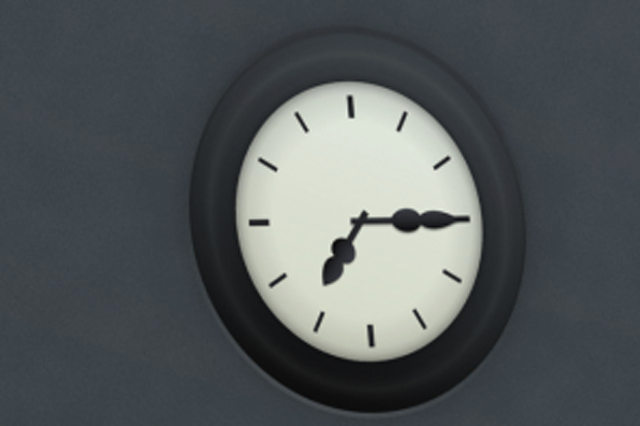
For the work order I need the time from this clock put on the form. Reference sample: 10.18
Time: 7.15
